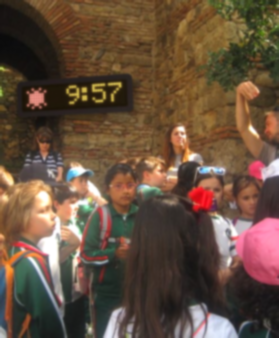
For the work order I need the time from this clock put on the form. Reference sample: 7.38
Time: 9.57
